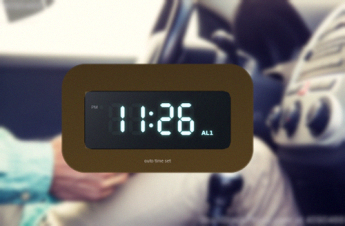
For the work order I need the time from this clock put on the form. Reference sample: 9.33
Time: 11.26
